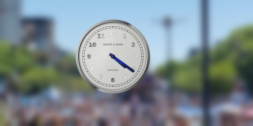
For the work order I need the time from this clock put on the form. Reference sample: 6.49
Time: 4.21
